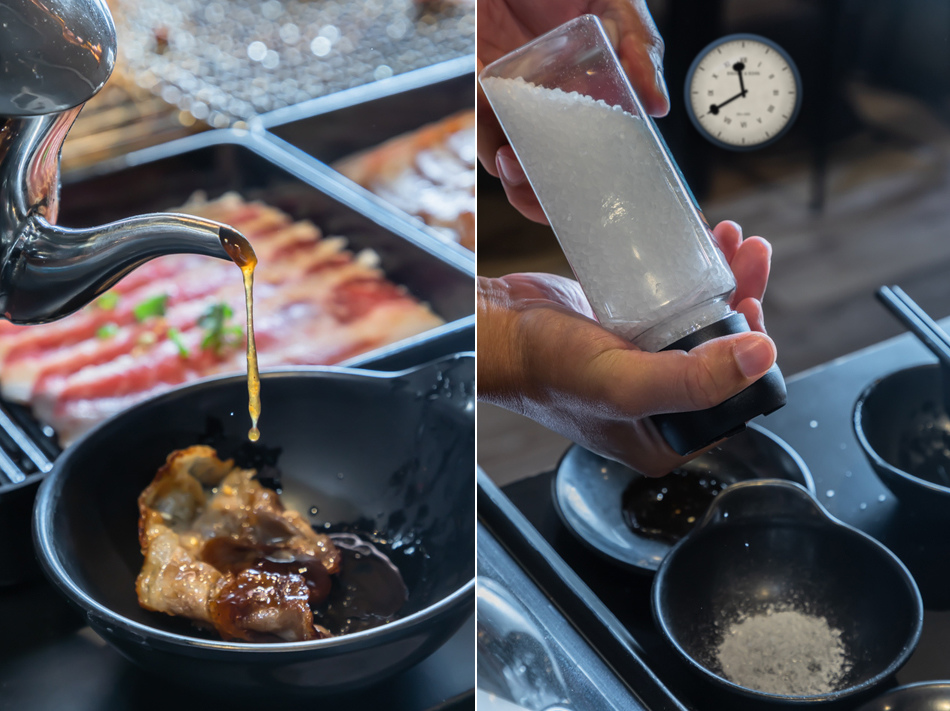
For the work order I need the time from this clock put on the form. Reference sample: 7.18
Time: 11.40
